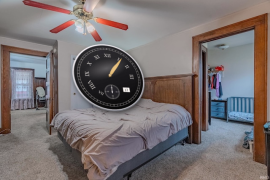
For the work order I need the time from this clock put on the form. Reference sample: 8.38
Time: 1.06
